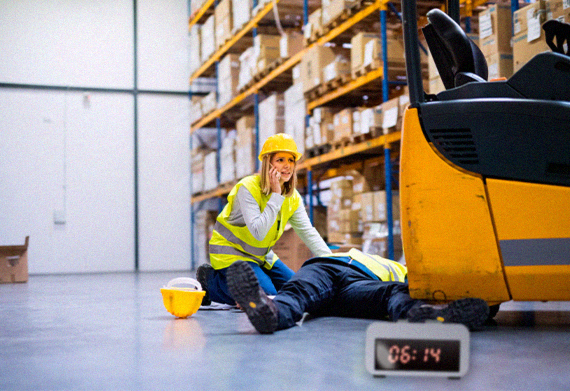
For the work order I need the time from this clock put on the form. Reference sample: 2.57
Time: 6.14
